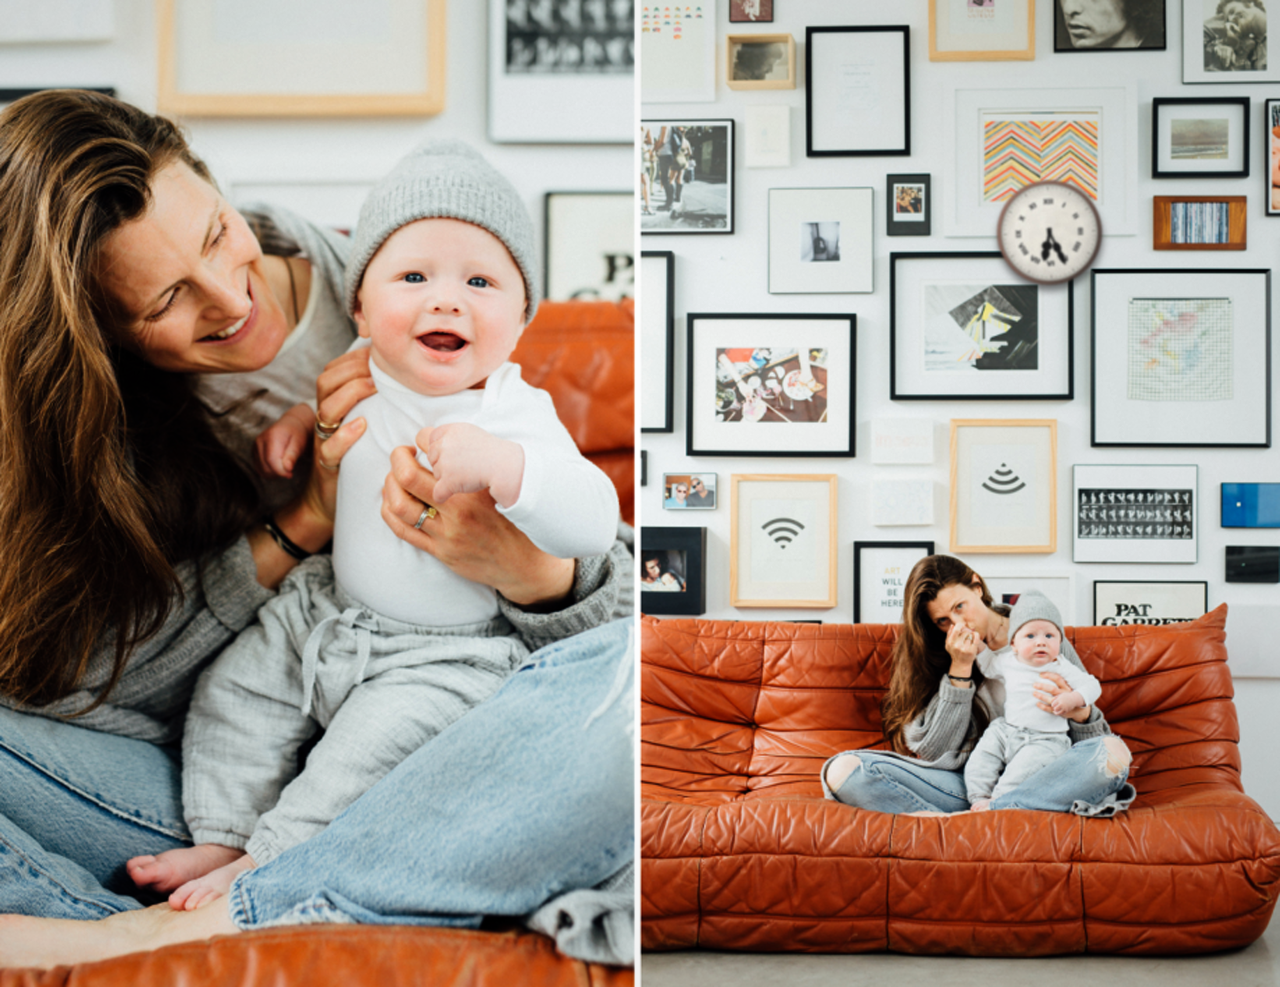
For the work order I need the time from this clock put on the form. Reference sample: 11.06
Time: 6.26
